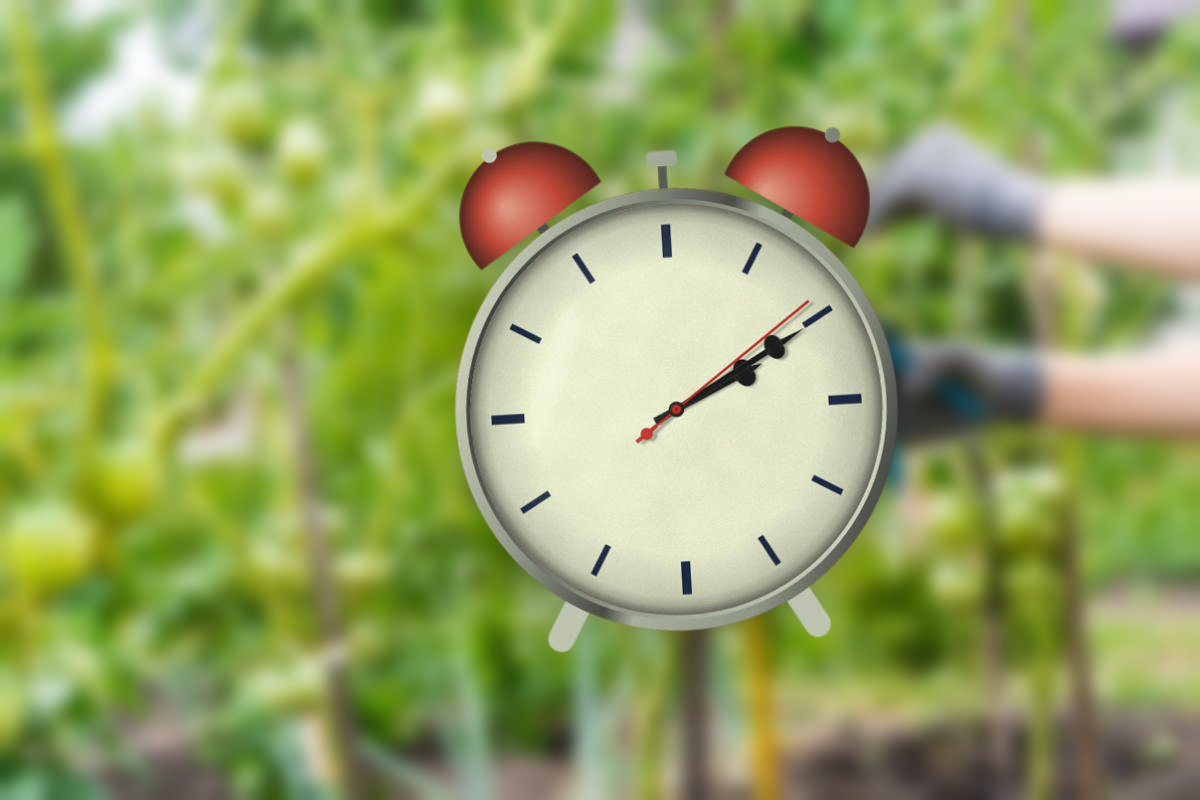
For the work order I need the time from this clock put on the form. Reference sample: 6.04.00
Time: 2.10.09
